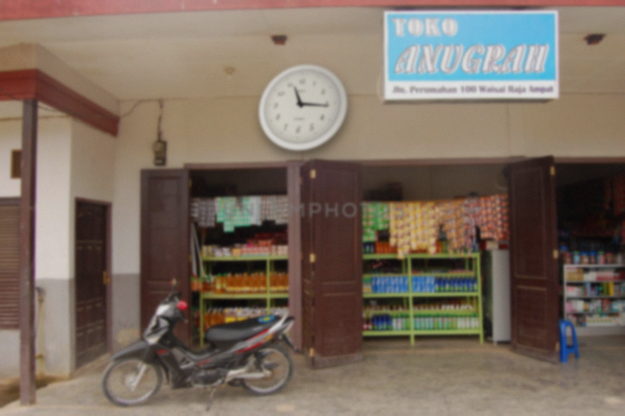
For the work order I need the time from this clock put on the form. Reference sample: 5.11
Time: 11.16
